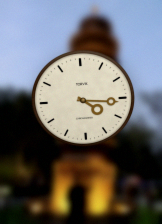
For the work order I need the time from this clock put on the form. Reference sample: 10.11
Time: 4.16
